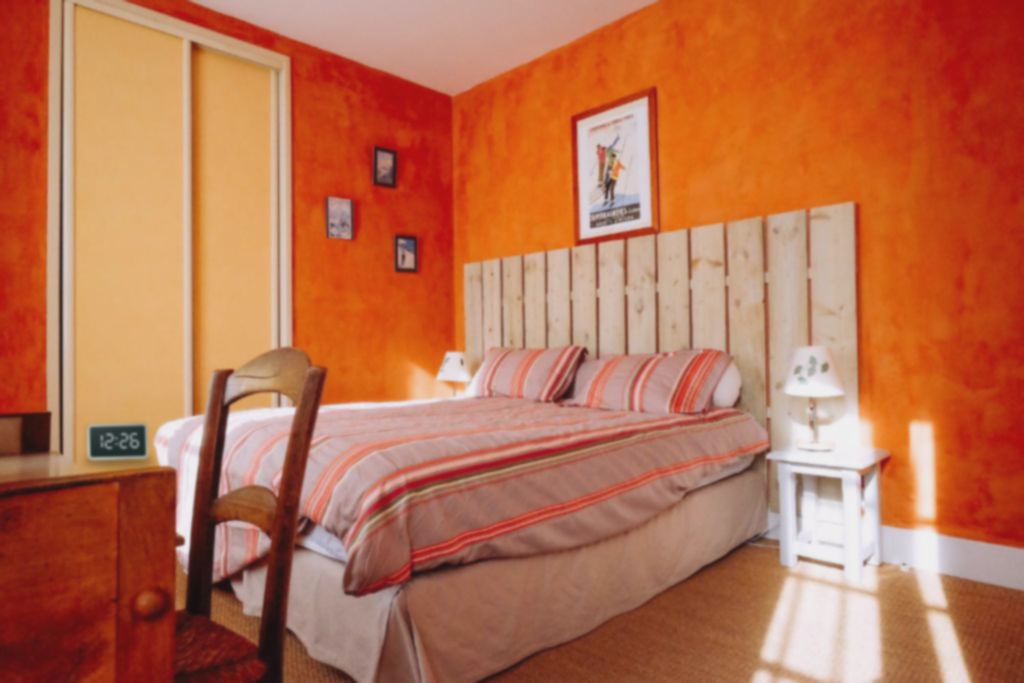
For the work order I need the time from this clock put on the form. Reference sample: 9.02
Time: 12.26
